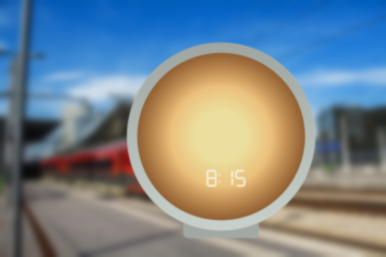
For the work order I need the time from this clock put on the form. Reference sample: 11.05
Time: 8.15
